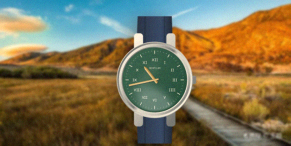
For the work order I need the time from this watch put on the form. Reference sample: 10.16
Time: 10.43
